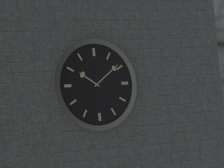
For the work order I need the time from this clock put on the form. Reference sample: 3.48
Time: 10.09
